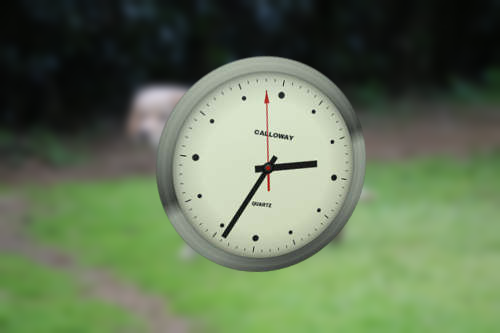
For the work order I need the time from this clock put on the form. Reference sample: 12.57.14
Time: 2.33.58
